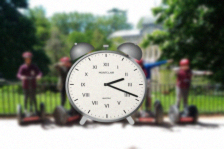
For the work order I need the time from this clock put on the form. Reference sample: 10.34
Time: 2.19
